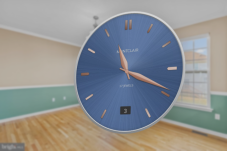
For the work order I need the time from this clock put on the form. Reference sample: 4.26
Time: 11.19
